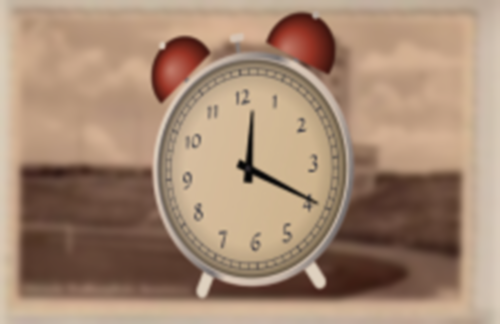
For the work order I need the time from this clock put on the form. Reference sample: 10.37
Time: 12.20
